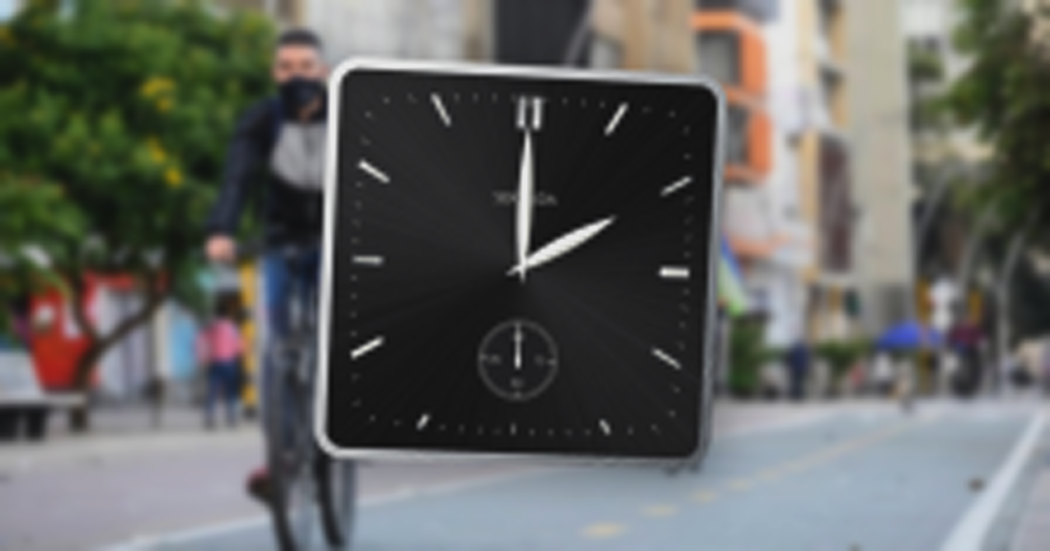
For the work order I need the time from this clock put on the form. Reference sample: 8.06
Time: 2.00
